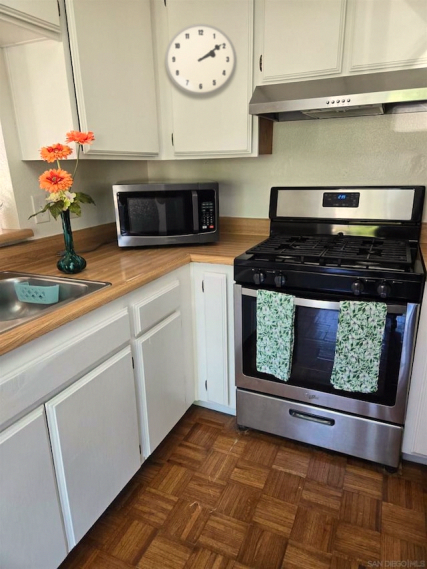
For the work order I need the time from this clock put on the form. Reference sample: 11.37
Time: 2.09
